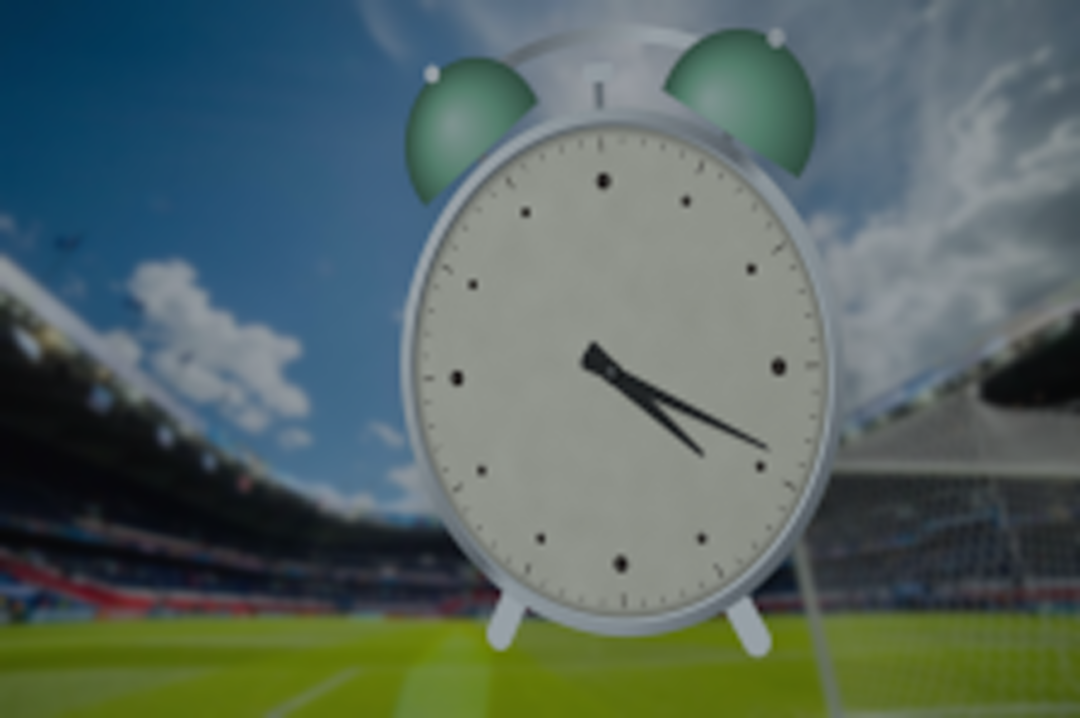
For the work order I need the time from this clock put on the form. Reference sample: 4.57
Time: 4.19
